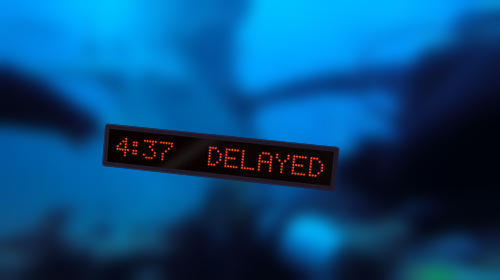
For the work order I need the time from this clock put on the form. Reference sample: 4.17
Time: 4.37
